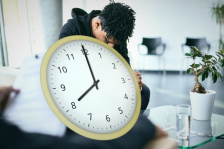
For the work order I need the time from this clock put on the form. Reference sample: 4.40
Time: 8.00
